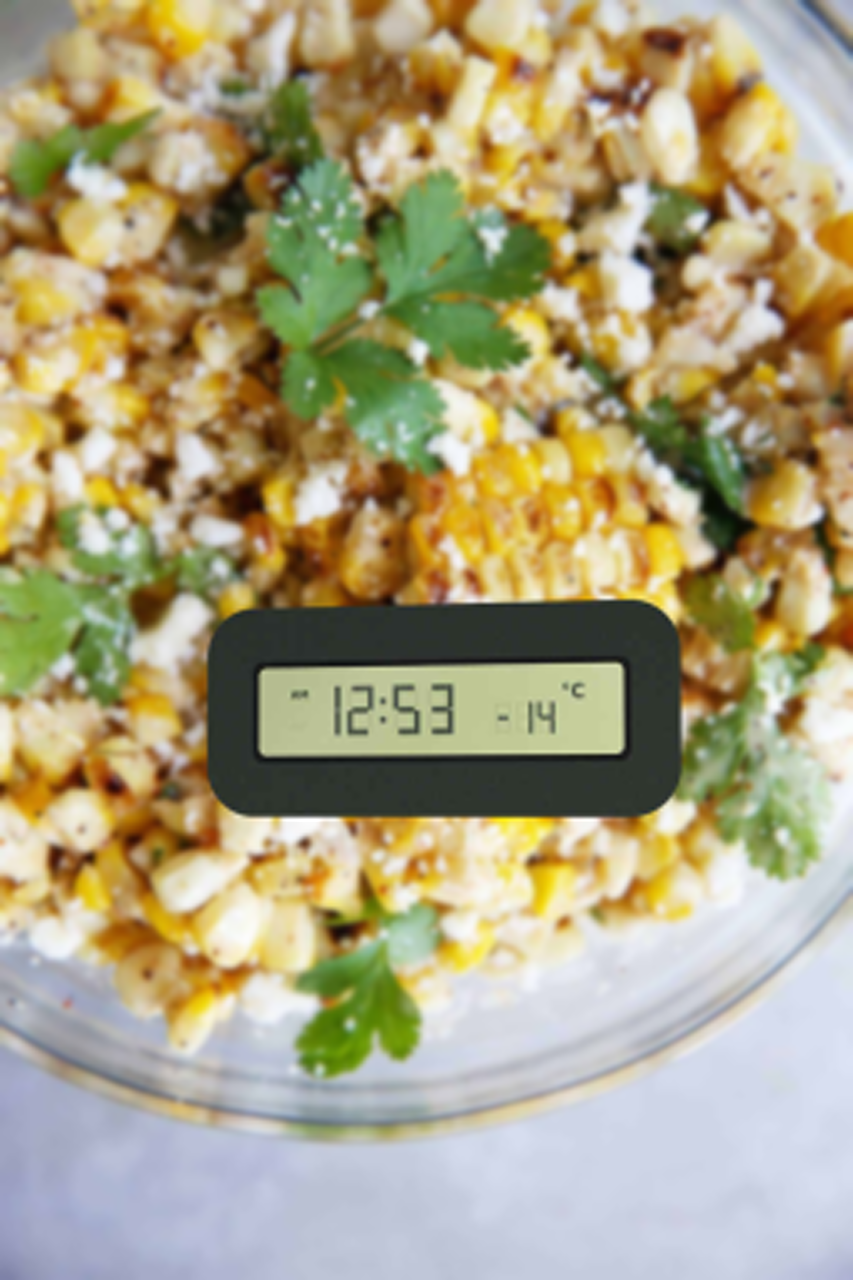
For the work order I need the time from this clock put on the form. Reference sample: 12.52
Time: 12.53
